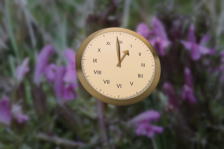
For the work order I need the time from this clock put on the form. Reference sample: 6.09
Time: 12.59
